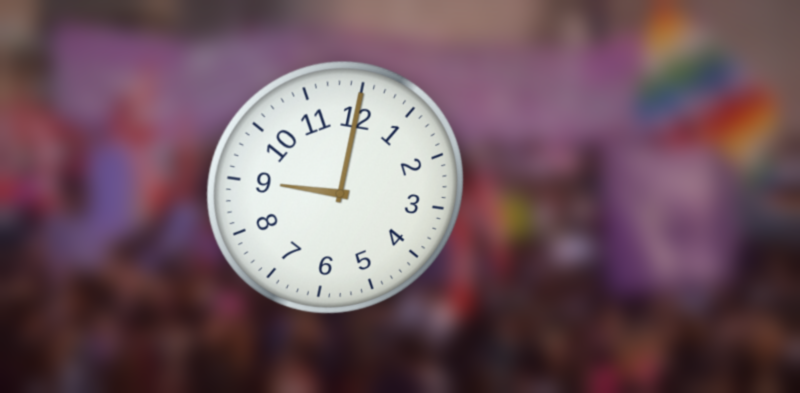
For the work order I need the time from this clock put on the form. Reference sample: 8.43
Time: 9.00
